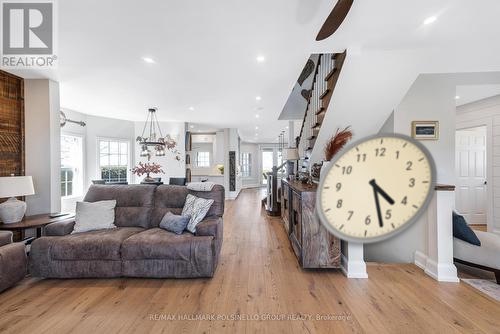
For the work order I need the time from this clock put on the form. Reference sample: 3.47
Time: 4.27
